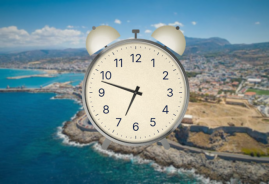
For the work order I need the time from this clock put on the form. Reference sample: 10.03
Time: 6.48
